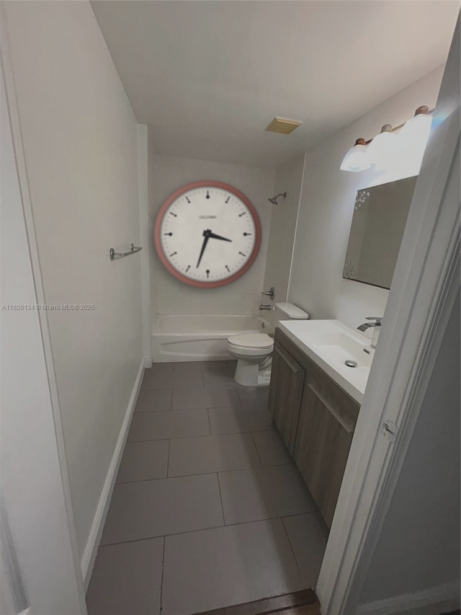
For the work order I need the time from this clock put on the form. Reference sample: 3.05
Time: 3.33
